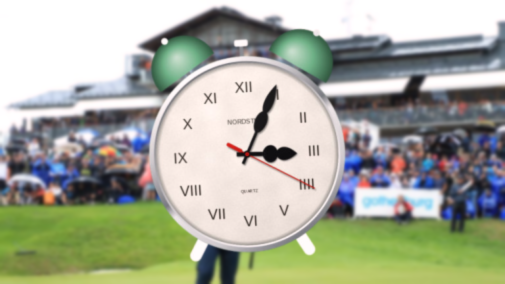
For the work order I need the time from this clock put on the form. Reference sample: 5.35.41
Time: 3.04.20
